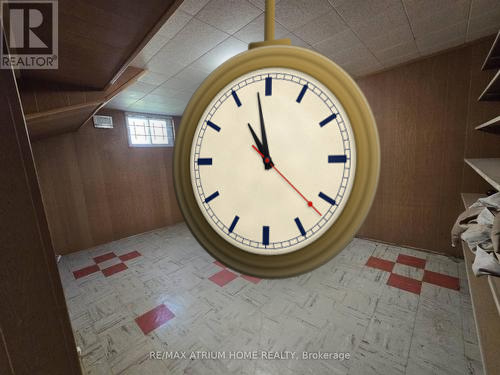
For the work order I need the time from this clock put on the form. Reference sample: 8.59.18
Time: 10.58.22
